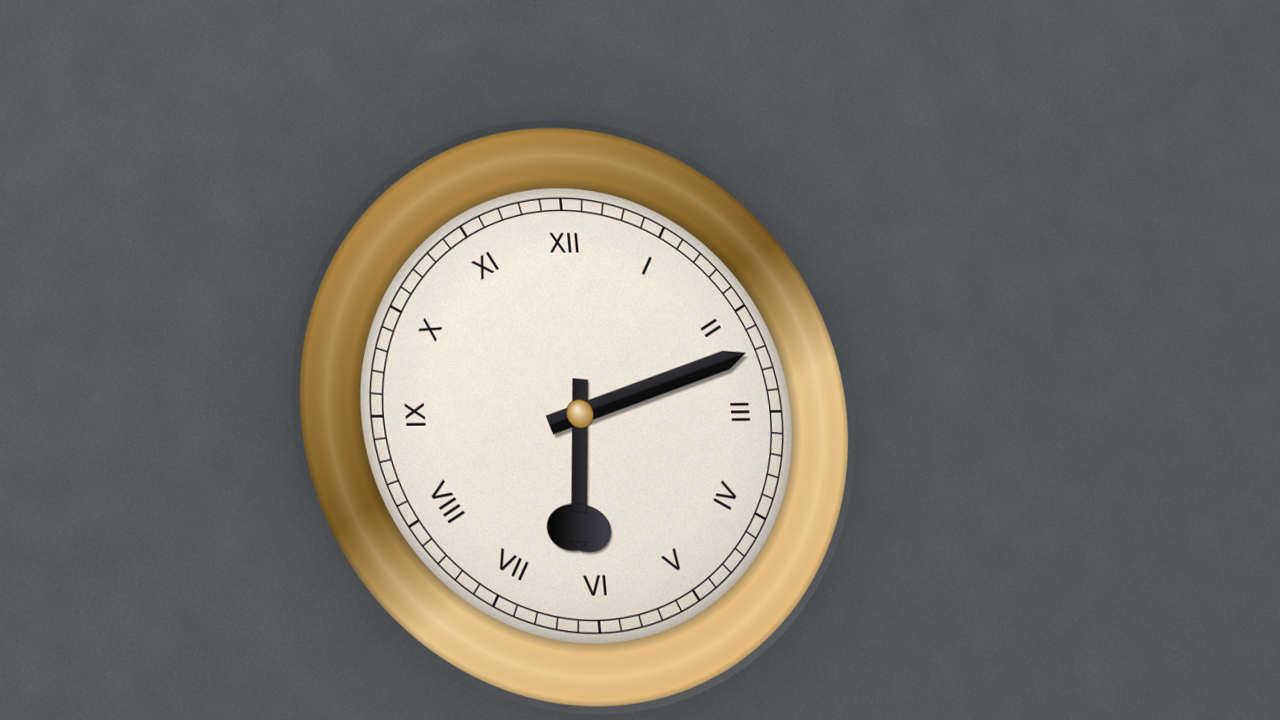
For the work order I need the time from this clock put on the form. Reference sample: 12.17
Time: 6.12
